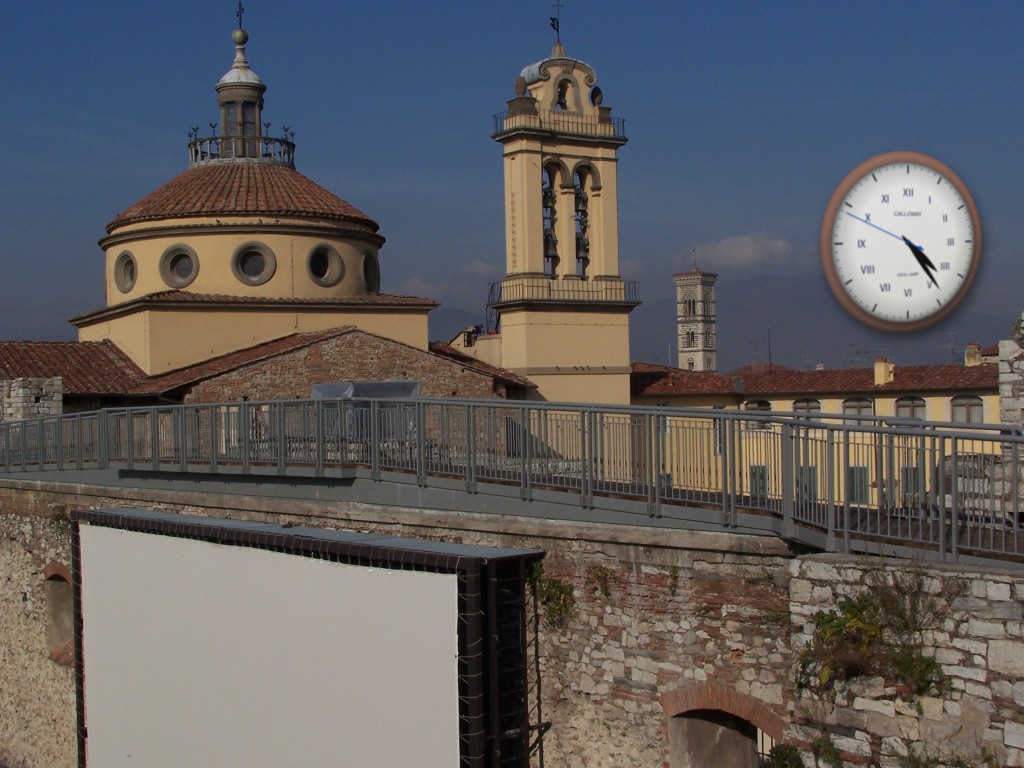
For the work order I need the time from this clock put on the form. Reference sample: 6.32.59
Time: 4.23.49
